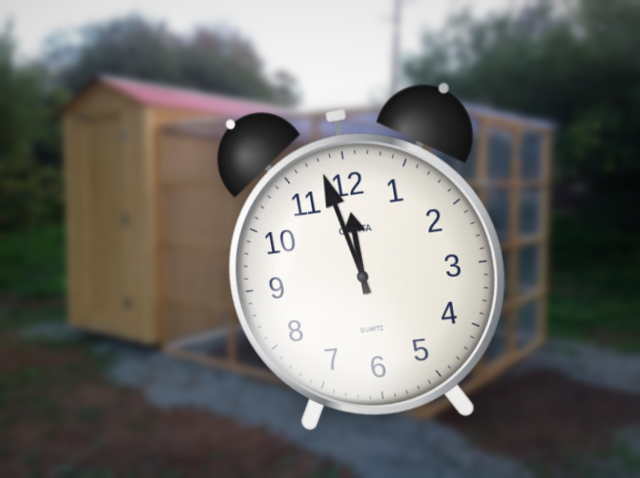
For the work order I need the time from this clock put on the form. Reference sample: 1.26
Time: 11.58
